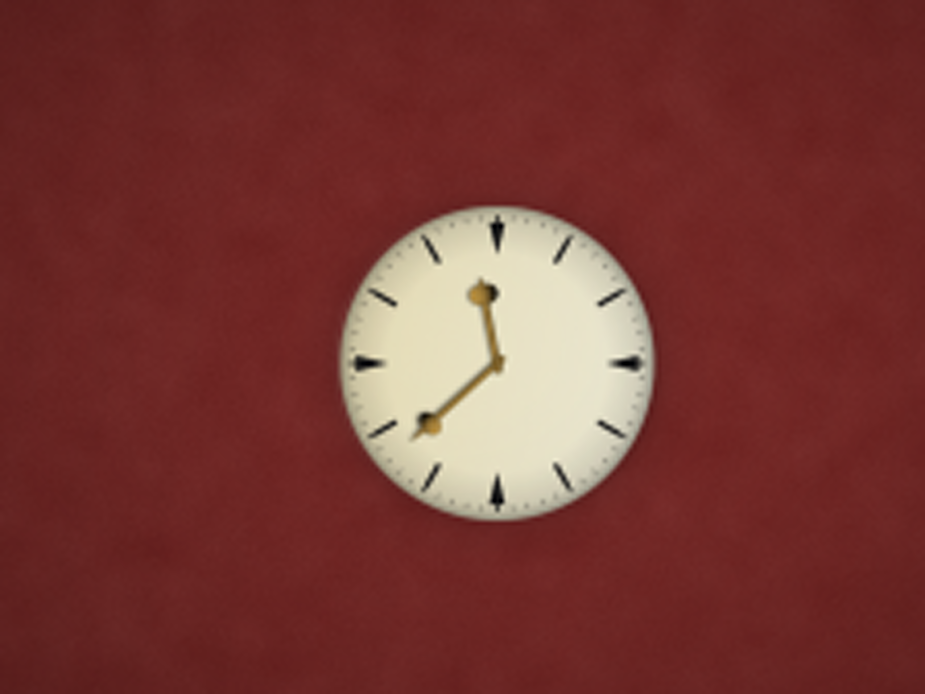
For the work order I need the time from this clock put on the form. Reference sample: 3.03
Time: 11.38
